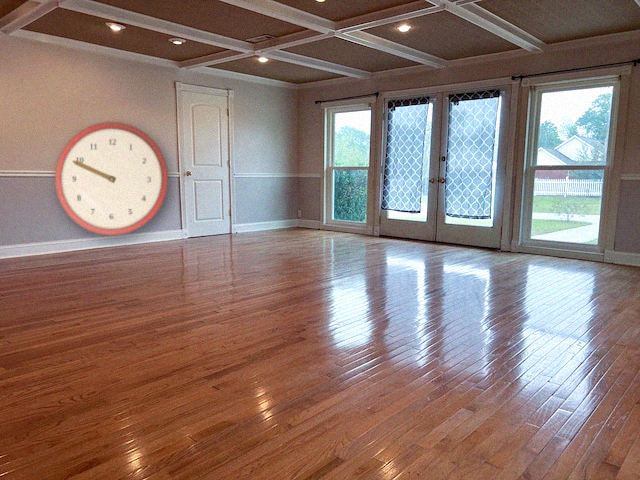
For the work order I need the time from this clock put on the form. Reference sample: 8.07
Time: 9.49
